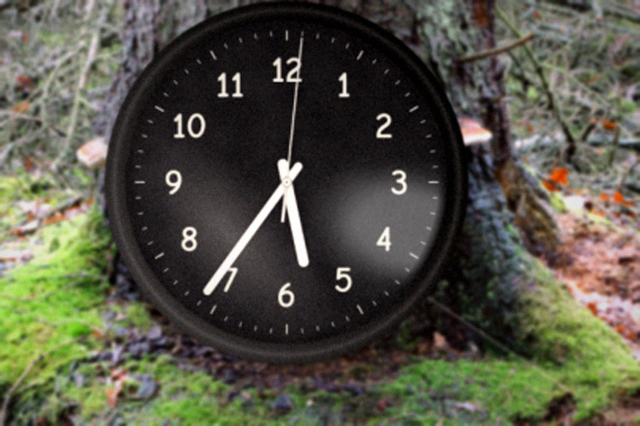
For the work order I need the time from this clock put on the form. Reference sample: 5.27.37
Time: 5.36.01
